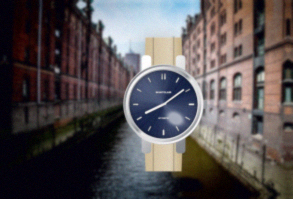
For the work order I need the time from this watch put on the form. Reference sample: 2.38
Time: 8.09
